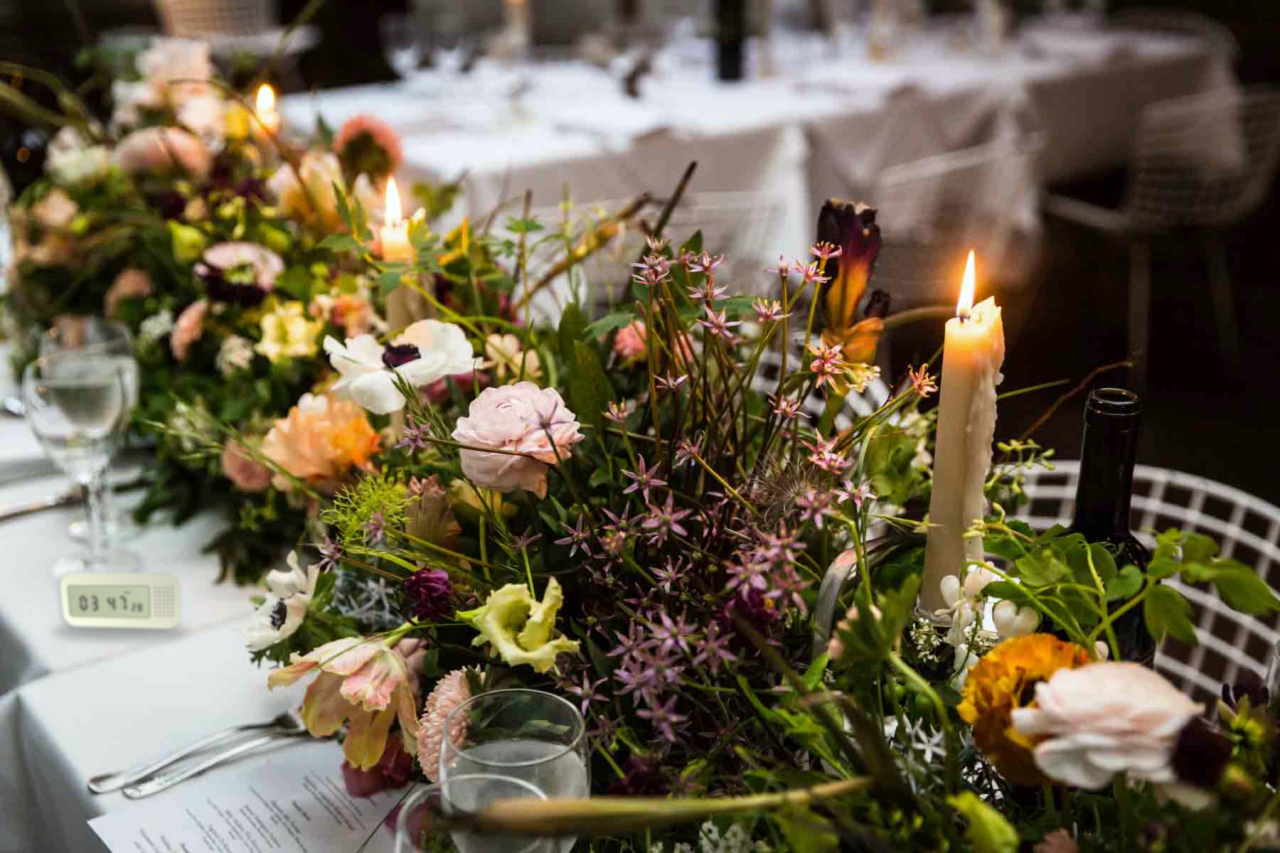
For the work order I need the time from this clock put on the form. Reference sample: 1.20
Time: 3.47
